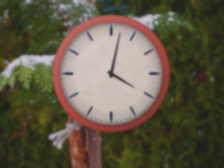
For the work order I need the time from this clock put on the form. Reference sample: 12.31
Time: 4.02
